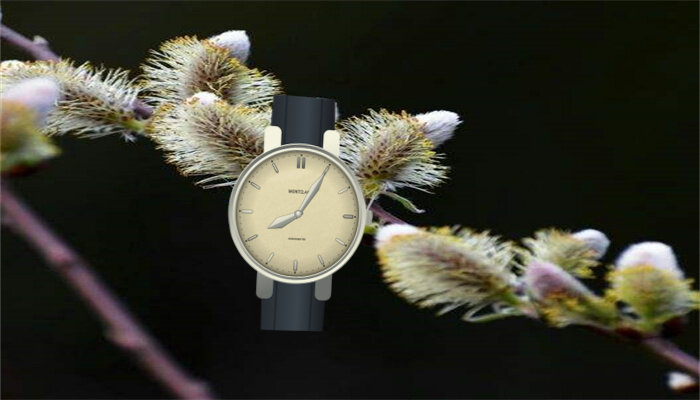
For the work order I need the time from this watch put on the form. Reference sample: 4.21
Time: 8.05
